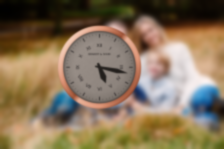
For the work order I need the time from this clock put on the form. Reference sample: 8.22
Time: 5.17
